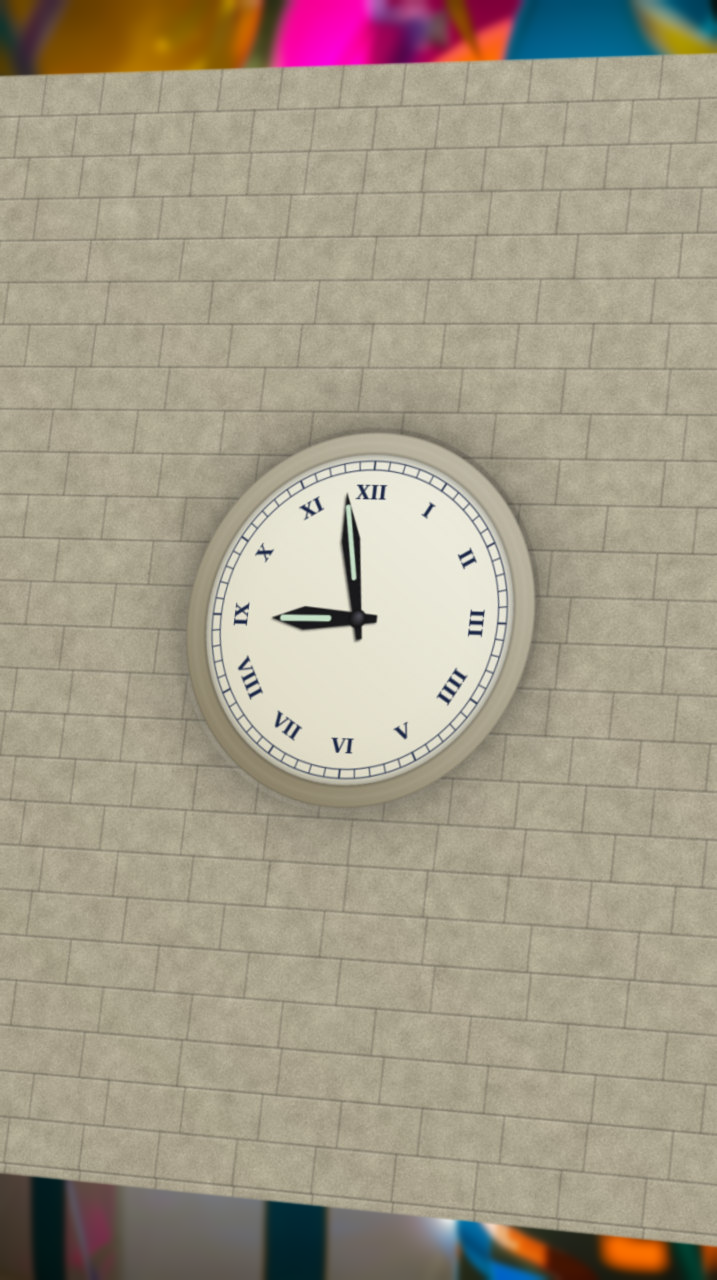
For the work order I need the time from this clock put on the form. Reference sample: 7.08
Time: 8.58
